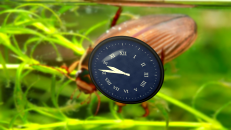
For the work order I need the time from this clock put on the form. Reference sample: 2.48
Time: 9.46
